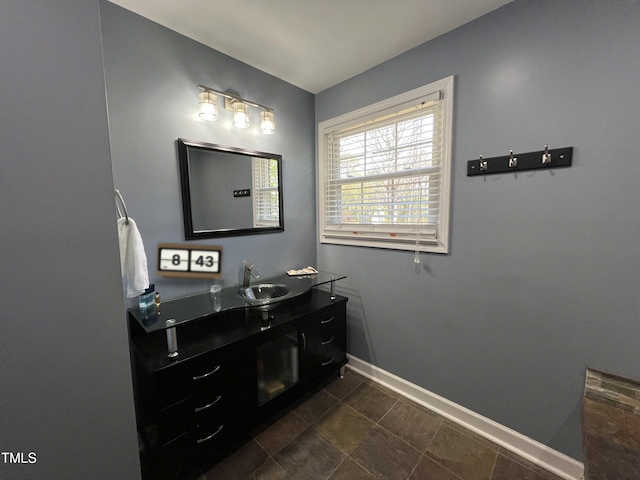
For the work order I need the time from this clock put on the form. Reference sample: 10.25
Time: 8.43
